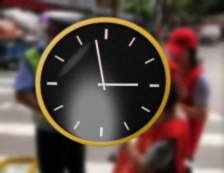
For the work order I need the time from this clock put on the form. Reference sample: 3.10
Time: 2.58
